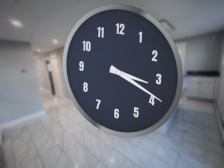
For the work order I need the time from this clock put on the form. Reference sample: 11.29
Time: 3.19
